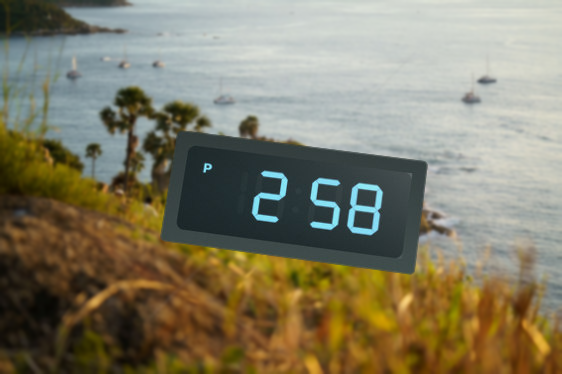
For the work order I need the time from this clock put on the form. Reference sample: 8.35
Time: 2.58
